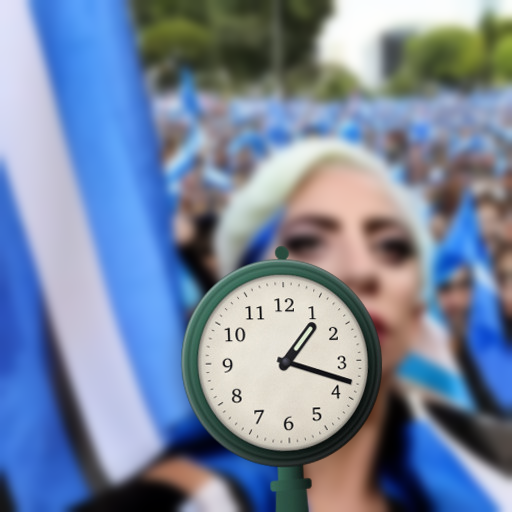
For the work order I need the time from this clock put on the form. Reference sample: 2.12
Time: 1.18
